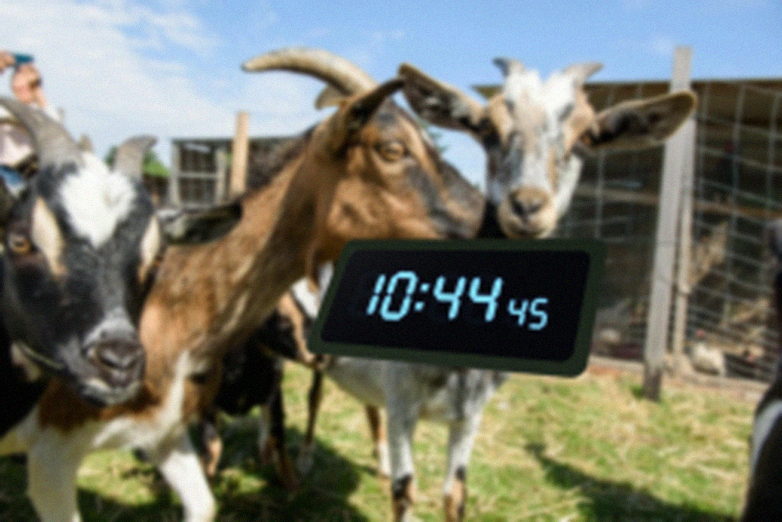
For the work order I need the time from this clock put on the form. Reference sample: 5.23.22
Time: 10.44.45
